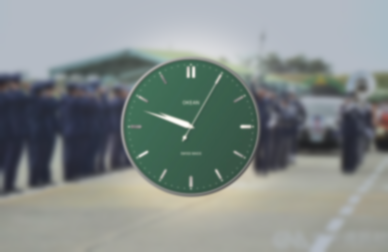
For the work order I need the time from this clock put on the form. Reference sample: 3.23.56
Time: 9.48.05
